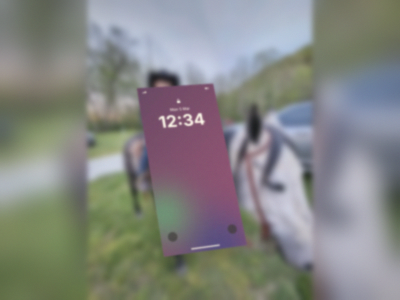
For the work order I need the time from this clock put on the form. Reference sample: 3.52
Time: 12.34
